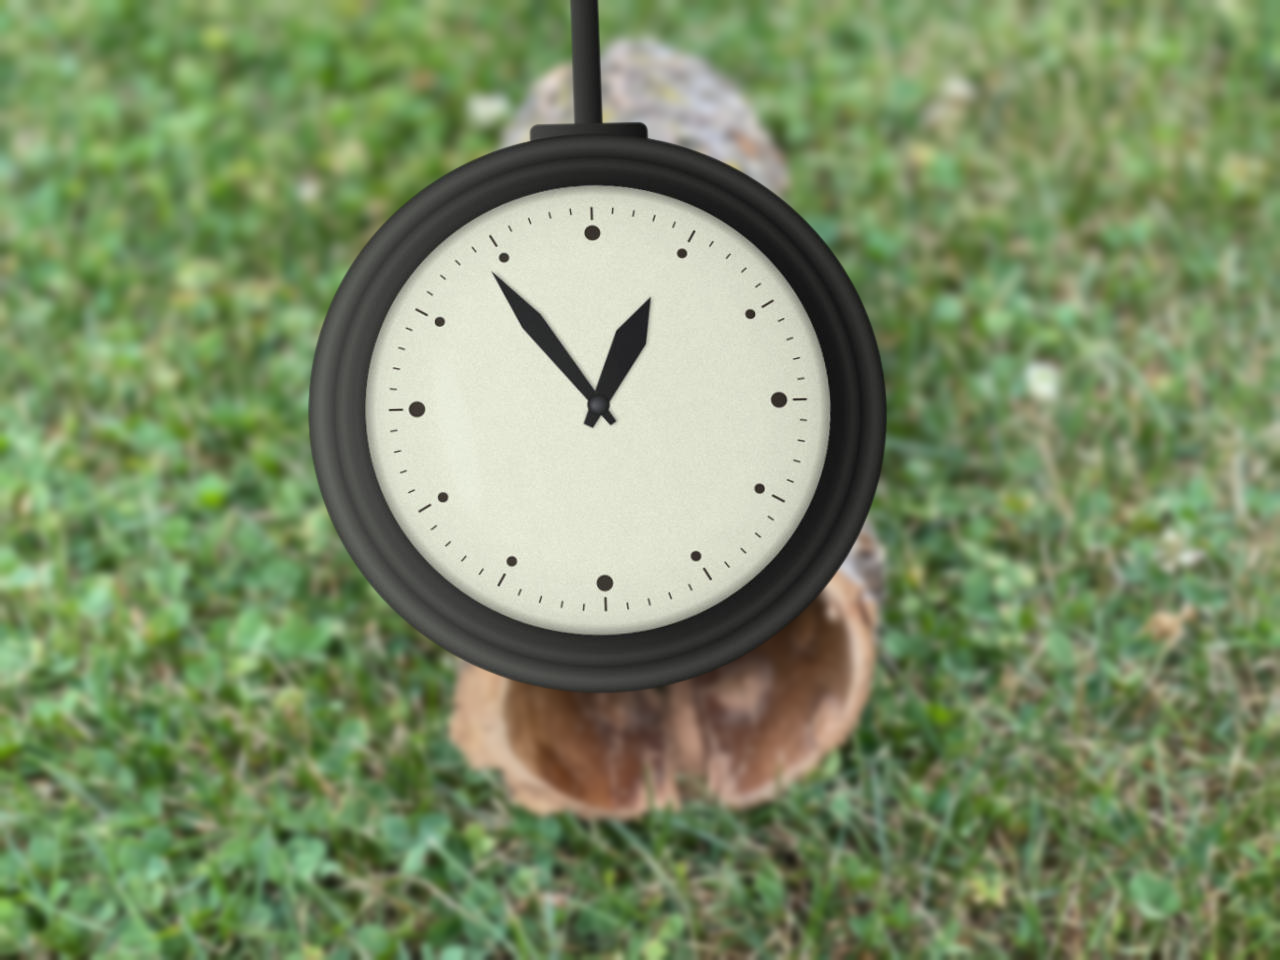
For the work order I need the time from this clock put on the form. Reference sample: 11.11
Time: 12.54
